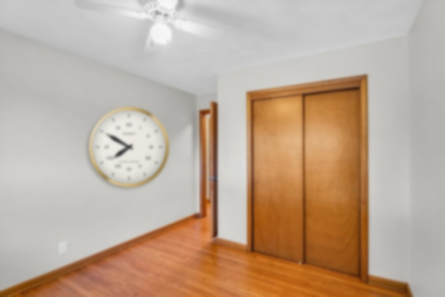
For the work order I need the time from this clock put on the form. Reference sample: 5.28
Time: 7.50
